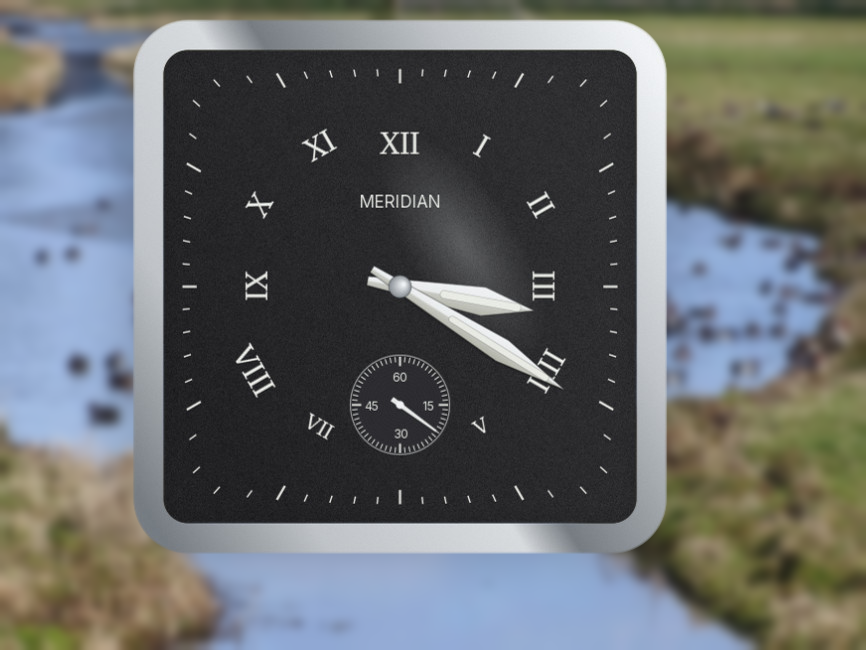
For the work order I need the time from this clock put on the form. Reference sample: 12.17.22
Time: 3.20.21
